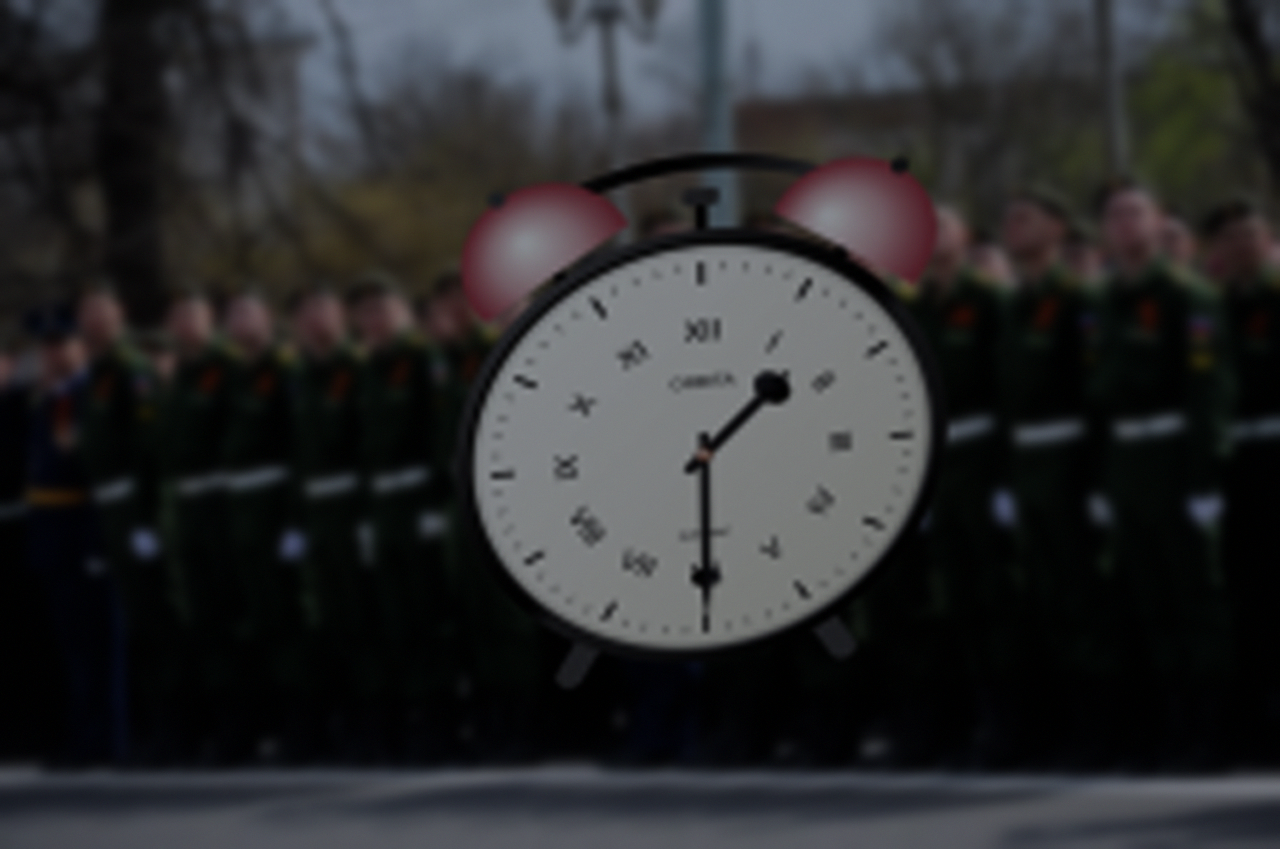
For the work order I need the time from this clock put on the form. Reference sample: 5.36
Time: 1.30
